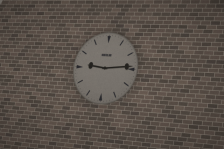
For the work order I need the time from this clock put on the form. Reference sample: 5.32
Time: 9.14
